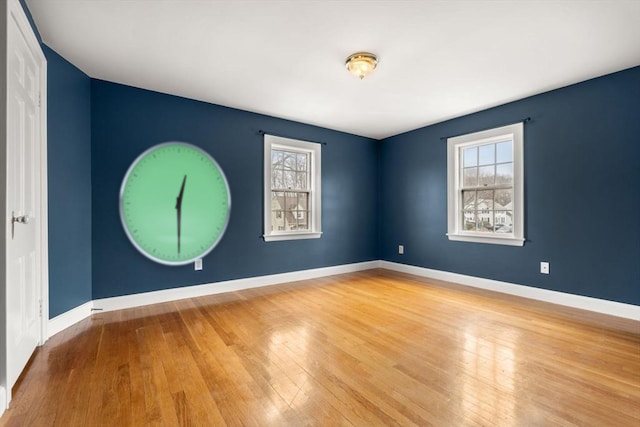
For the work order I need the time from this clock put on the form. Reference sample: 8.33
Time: 12.30
